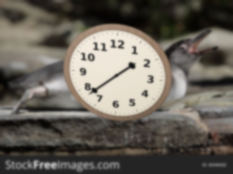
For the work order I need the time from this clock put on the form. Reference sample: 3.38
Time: 1.38
